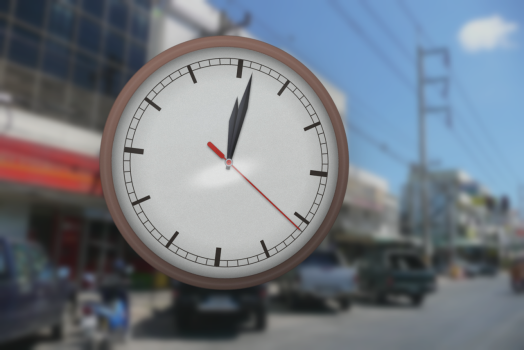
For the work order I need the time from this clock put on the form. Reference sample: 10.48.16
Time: 12.01.21
